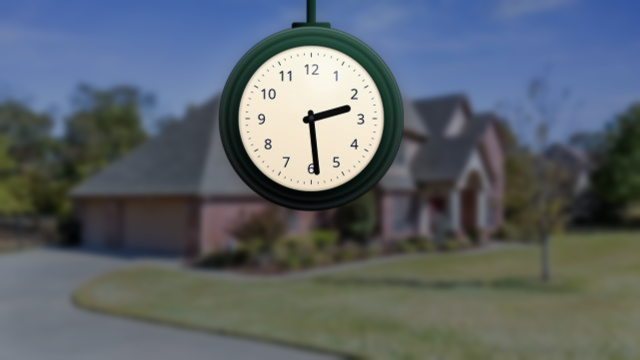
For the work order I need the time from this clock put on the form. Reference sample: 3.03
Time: 2.29
